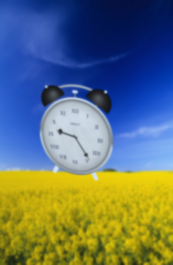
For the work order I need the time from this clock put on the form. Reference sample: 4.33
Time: 9.24
